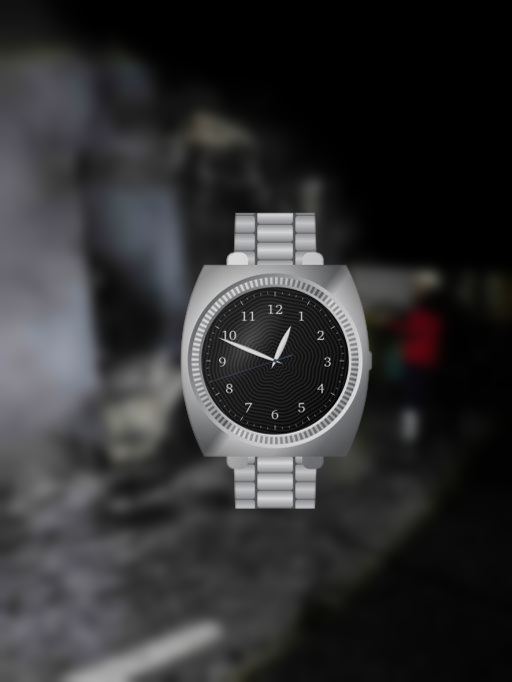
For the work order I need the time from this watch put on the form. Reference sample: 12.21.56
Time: 12.48.42
